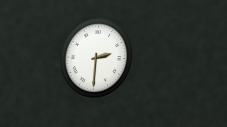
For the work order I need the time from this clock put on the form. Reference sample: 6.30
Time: 2.30
